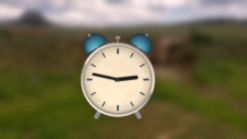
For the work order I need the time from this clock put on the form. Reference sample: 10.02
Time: 2.47
